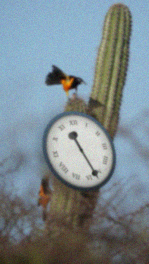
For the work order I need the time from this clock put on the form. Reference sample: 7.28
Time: 11.27
